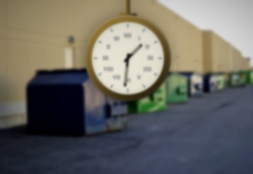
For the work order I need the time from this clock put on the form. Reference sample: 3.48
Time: 1.31
